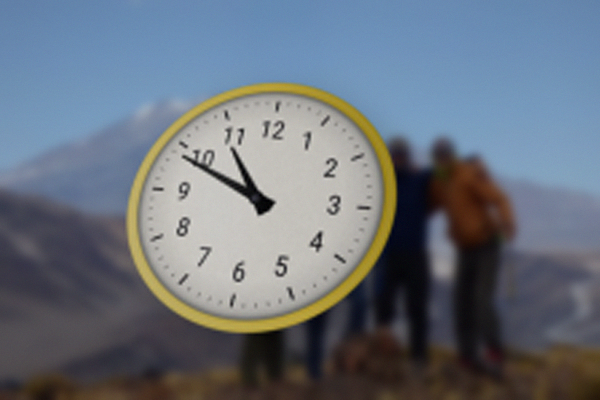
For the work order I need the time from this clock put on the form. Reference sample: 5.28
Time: 10.49
